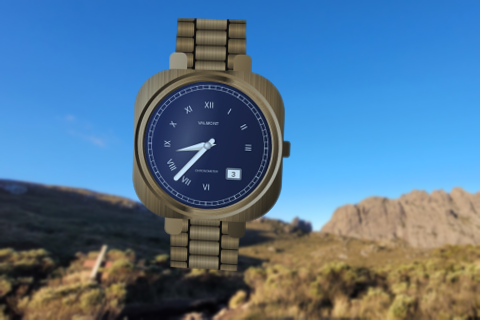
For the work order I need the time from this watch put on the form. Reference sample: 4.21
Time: 8.37
